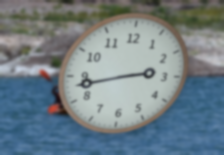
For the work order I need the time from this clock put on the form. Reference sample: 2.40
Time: 2.43
